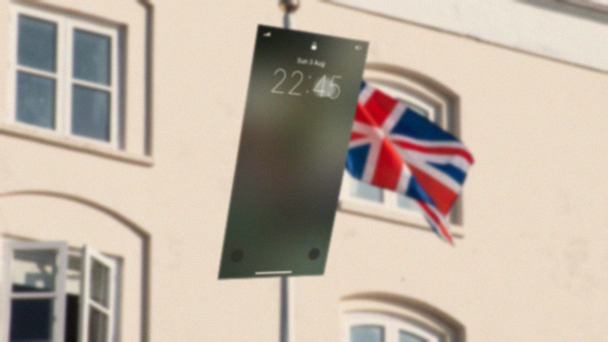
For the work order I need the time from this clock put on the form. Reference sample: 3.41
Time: 22.45
